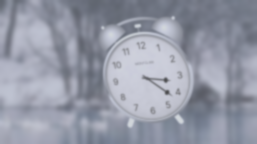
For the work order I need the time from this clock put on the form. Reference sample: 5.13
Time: 3.22
